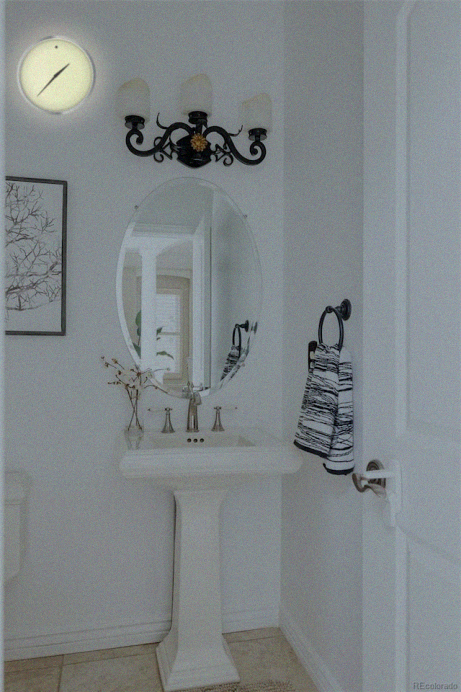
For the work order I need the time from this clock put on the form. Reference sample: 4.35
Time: 1.37
